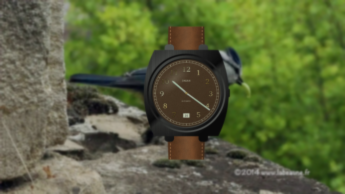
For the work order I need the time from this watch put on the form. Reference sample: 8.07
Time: 10.21
